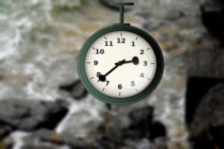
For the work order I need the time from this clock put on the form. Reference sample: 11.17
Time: 2.38
